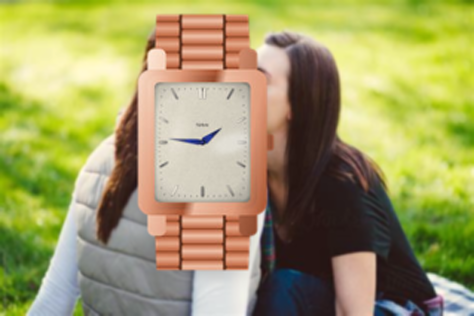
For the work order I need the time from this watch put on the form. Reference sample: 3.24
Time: 1.46
